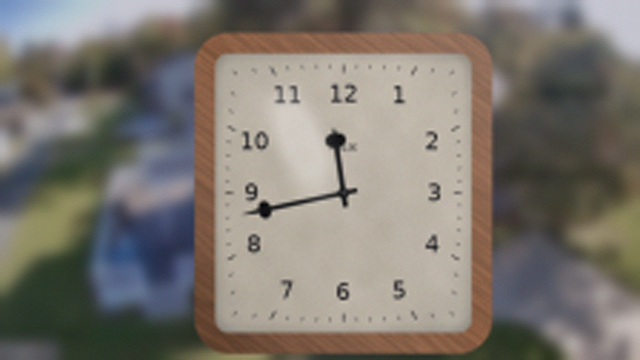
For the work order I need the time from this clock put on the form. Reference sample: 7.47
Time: 11.43
